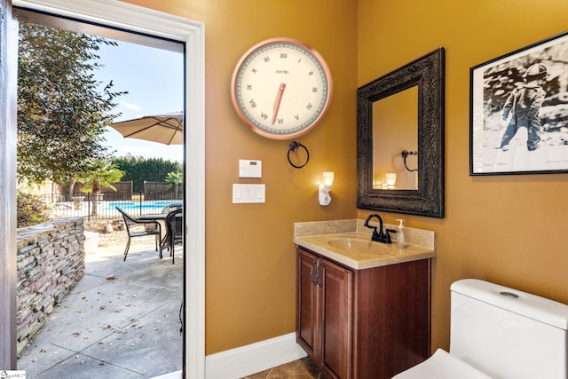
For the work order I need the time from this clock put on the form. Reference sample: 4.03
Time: 6.32
